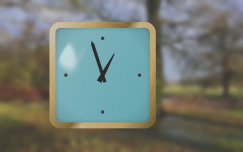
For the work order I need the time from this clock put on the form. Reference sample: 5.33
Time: 12.57
